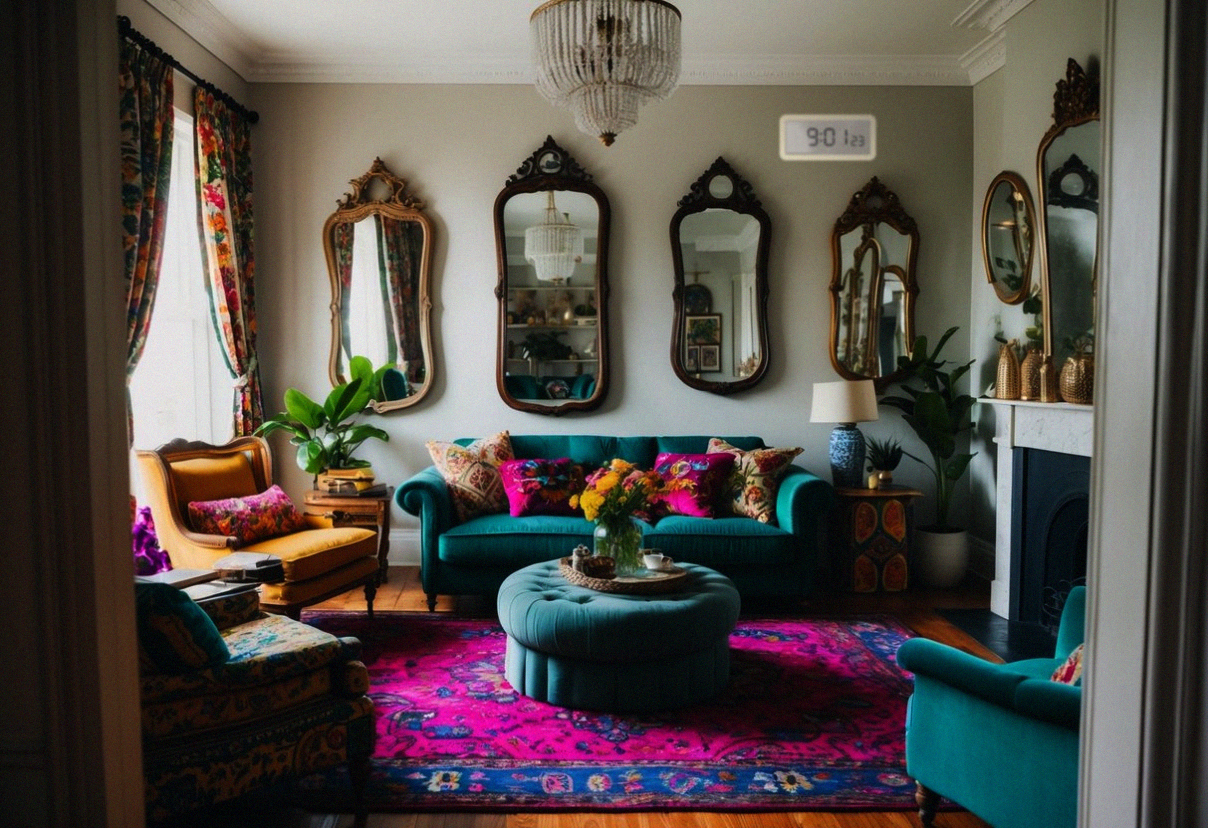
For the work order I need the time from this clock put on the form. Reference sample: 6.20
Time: 9.01
